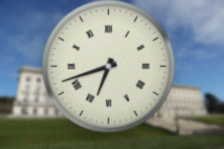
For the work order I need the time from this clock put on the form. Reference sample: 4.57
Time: 6.42
